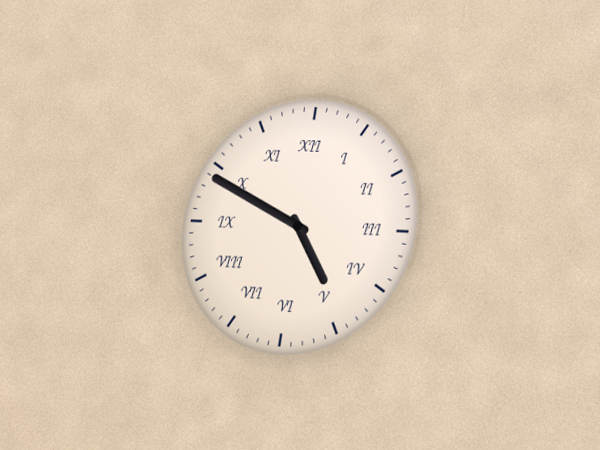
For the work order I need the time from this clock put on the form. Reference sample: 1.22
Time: 4.49
